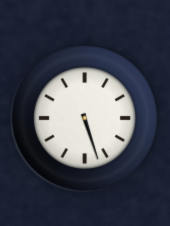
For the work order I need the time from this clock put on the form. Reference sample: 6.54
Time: 5.27
